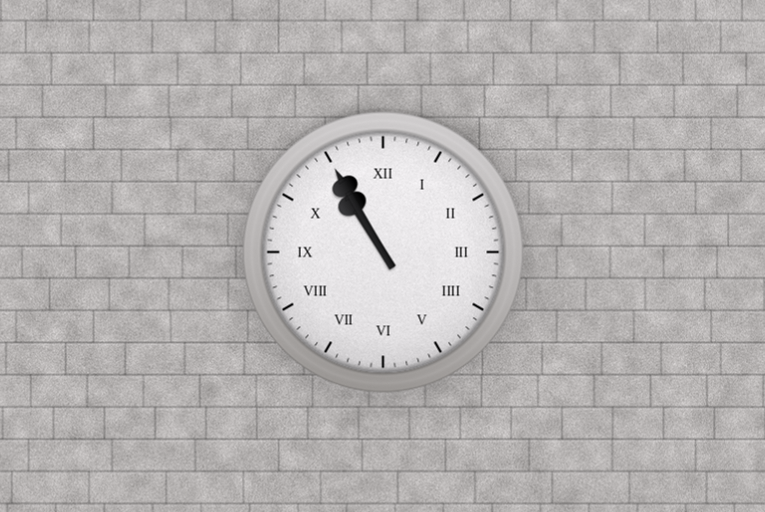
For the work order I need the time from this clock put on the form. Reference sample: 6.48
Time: 10.55
